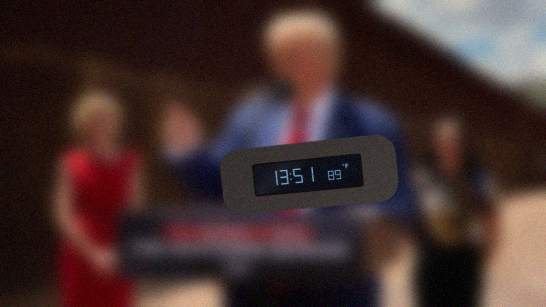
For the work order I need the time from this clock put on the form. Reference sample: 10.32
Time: 13.51
